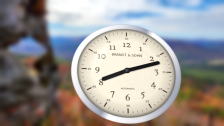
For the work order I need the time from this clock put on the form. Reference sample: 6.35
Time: 8.12
